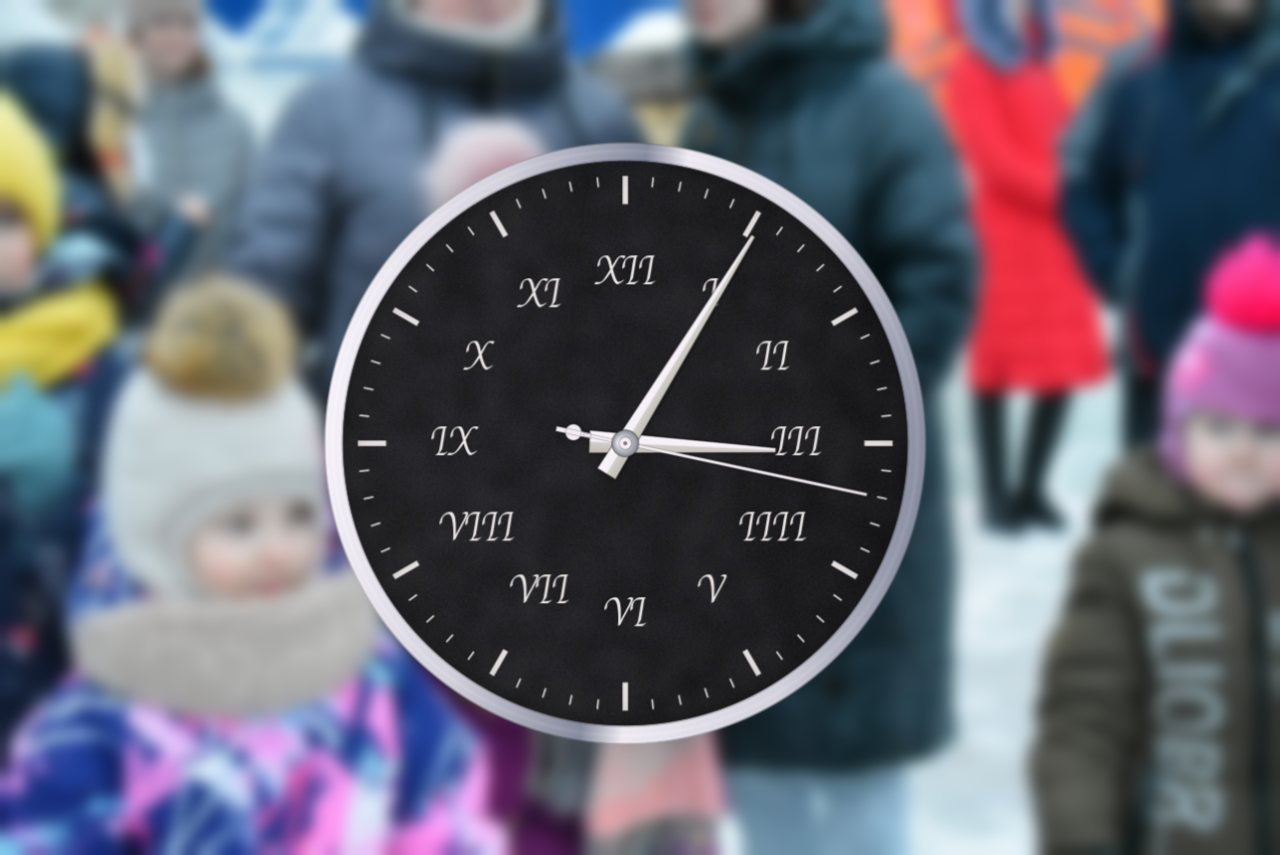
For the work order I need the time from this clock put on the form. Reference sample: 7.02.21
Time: 3.05.17
